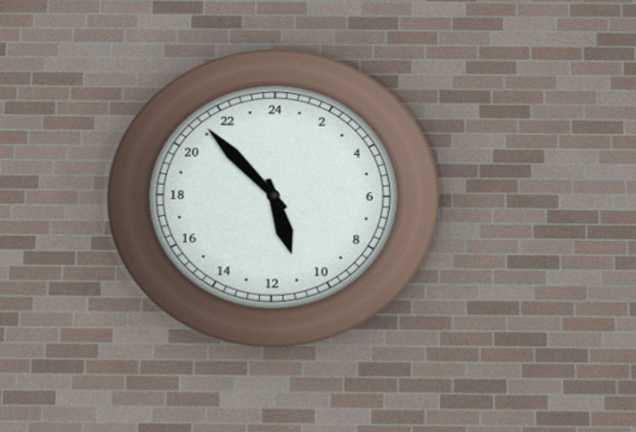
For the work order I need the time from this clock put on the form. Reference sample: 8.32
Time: 10.53
